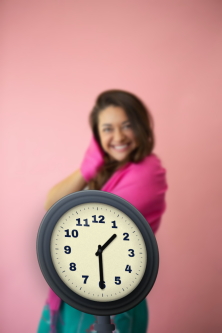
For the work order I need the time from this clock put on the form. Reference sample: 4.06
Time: 1.30
